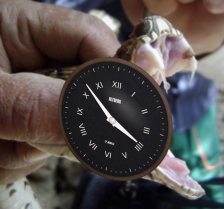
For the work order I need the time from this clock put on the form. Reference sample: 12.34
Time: 3.52
